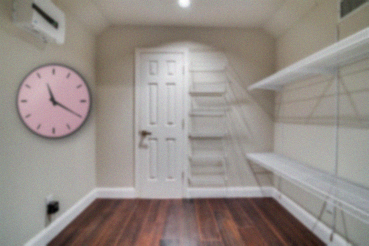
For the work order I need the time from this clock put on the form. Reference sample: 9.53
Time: 11.20
